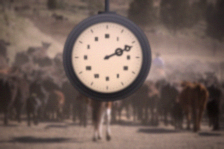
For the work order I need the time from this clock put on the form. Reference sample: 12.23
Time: 2.11
